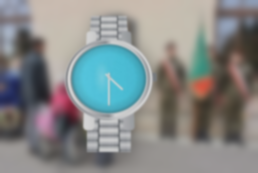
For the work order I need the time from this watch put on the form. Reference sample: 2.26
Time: 4.30
